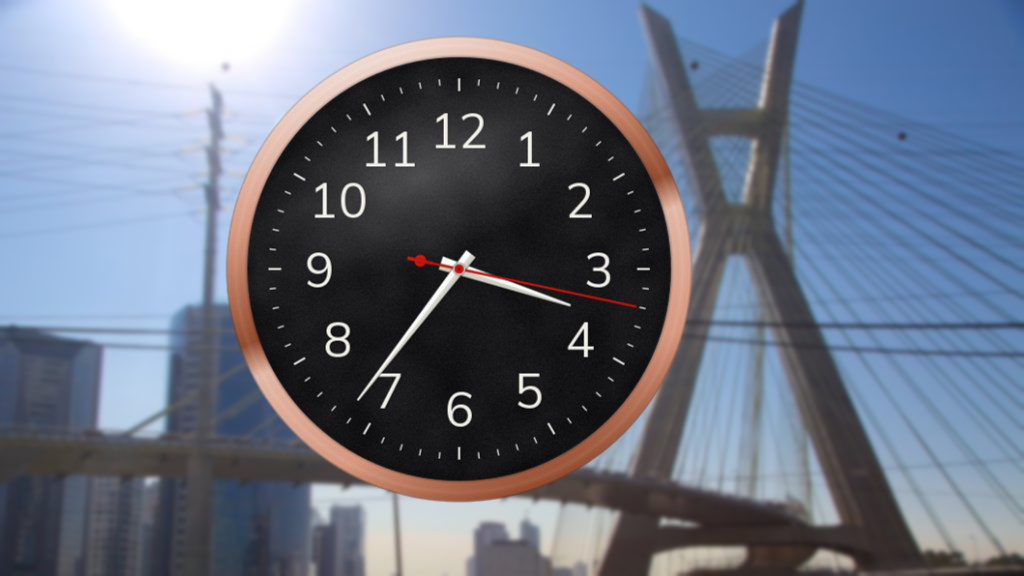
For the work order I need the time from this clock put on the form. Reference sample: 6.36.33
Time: 3.36.17
